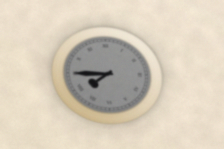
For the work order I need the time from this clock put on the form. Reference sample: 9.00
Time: 7.45
